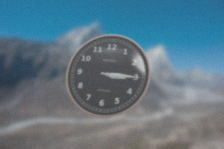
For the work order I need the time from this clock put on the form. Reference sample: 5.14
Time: 3.15
